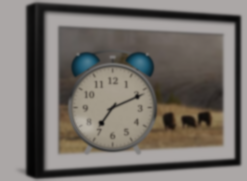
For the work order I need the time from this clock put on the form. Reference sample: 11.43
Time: 7.11
